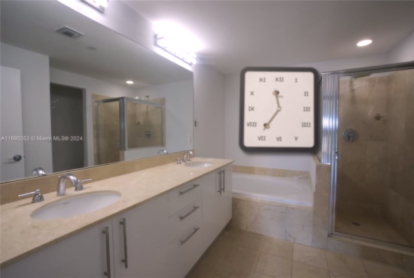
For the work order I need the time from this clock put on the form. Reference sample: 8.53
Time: 11.36
